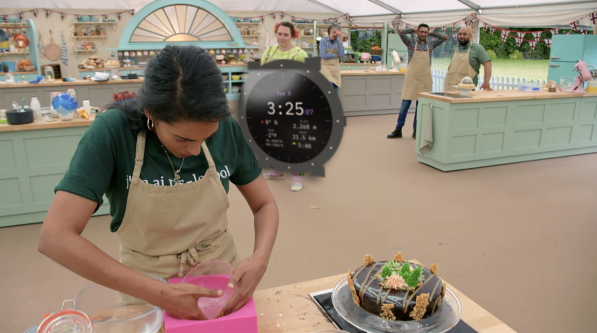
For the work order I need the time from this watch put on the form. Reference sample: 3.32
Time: 3.25
